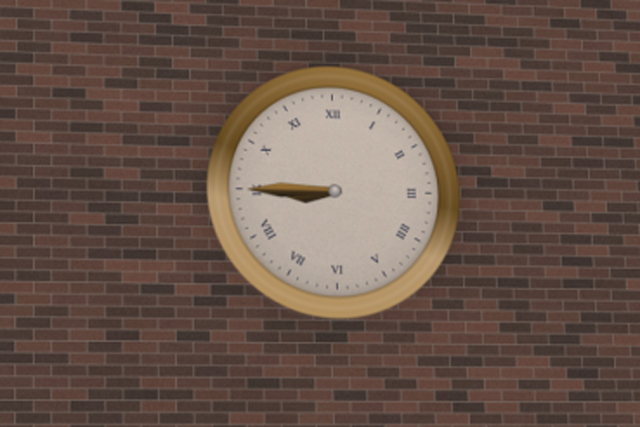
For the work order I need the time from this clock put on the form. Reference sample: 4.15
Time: 8.45
